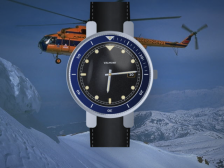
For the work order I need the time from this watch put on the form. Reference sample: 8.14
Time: 6.14
